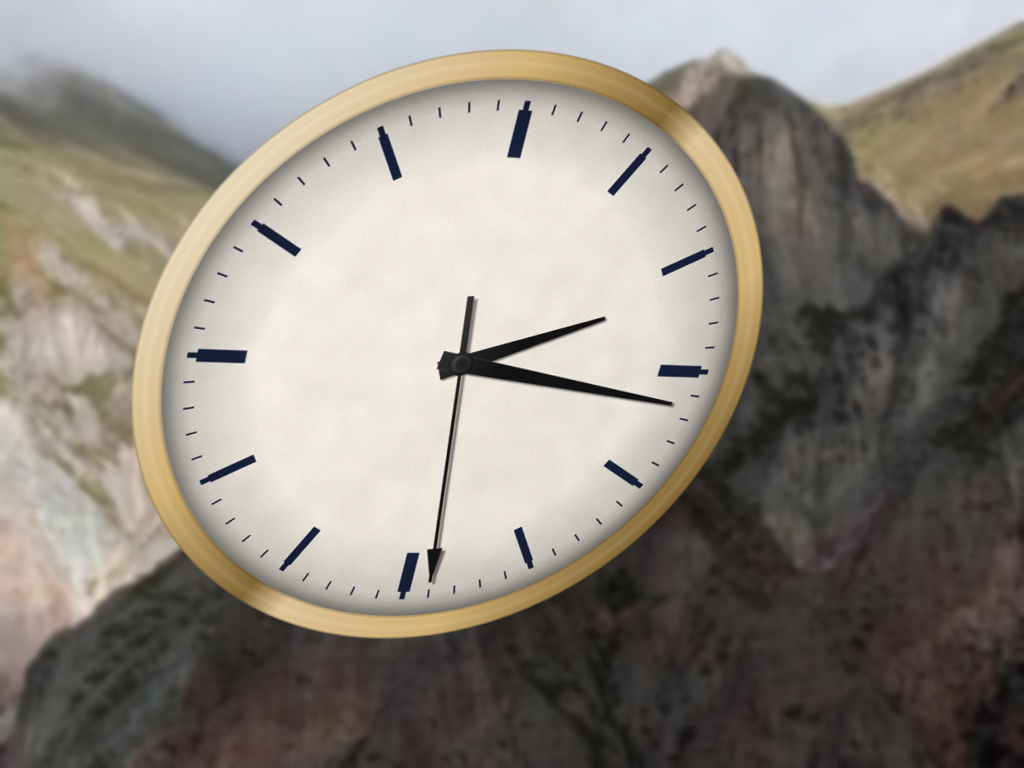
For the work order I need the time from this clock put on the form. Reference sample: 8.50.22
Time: 2.16.29
